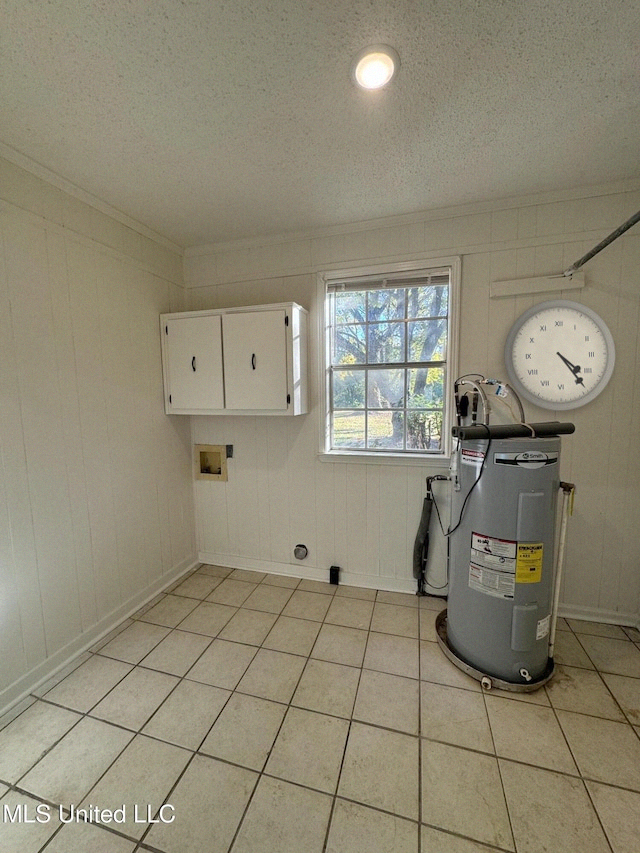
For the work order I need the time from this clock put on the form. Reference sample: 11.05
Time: 4.24
